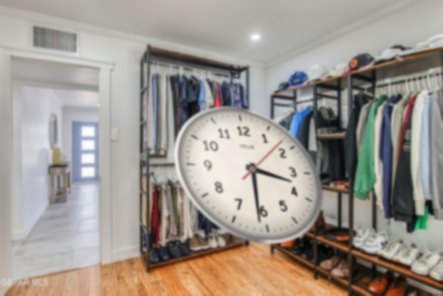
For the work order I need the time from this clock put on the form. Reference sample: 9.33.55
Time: 3.31.08
